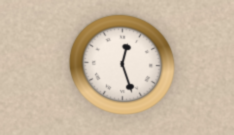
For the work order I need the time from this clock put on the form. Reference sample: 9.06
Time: 12.27
